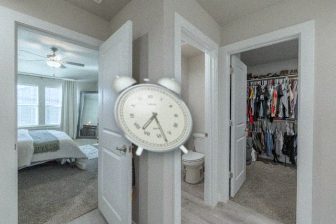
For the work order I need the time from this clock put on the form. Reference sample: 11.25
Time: 7.28
